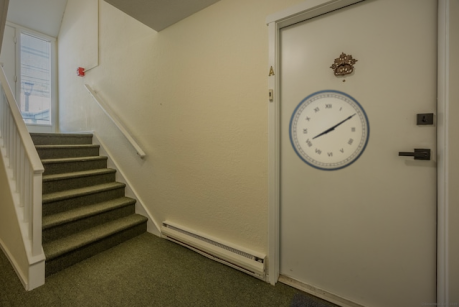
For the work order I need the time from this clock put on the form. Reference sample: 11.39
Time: 8.10
